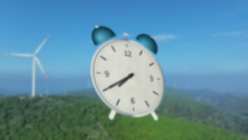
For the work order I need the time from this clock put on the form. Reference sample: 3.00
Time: 7.40
